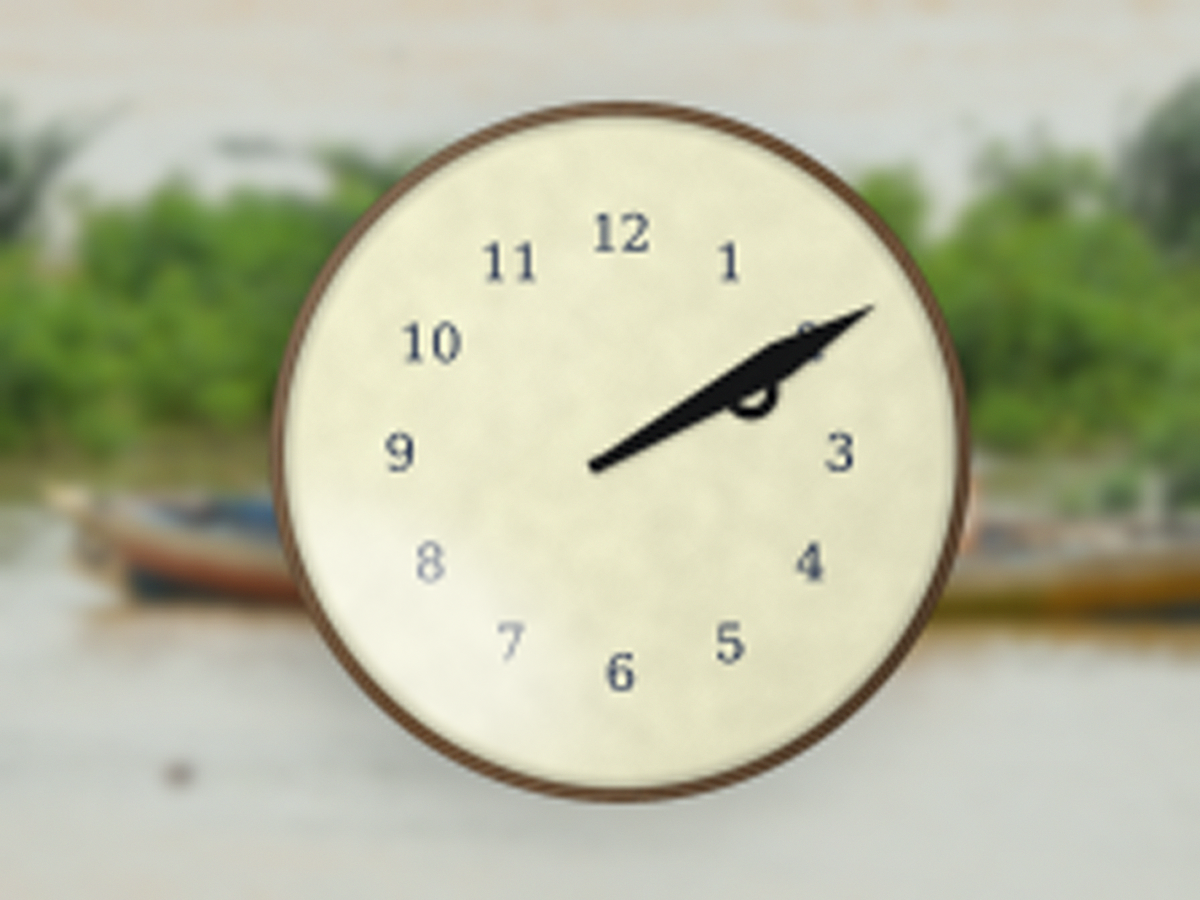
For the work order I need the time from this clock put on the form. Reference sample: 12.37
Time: 2.10
